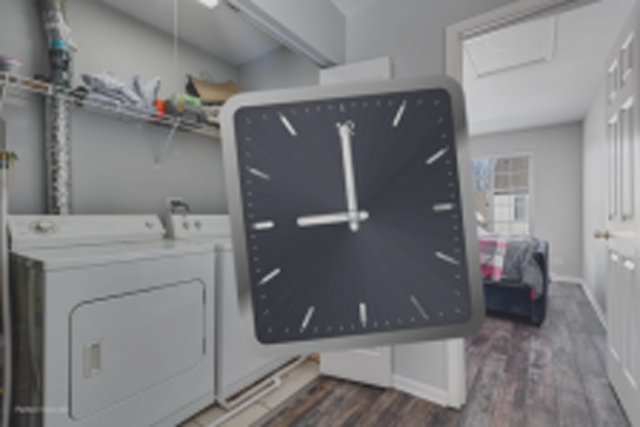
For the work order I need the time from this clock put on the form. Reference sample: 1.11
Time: 9.00
